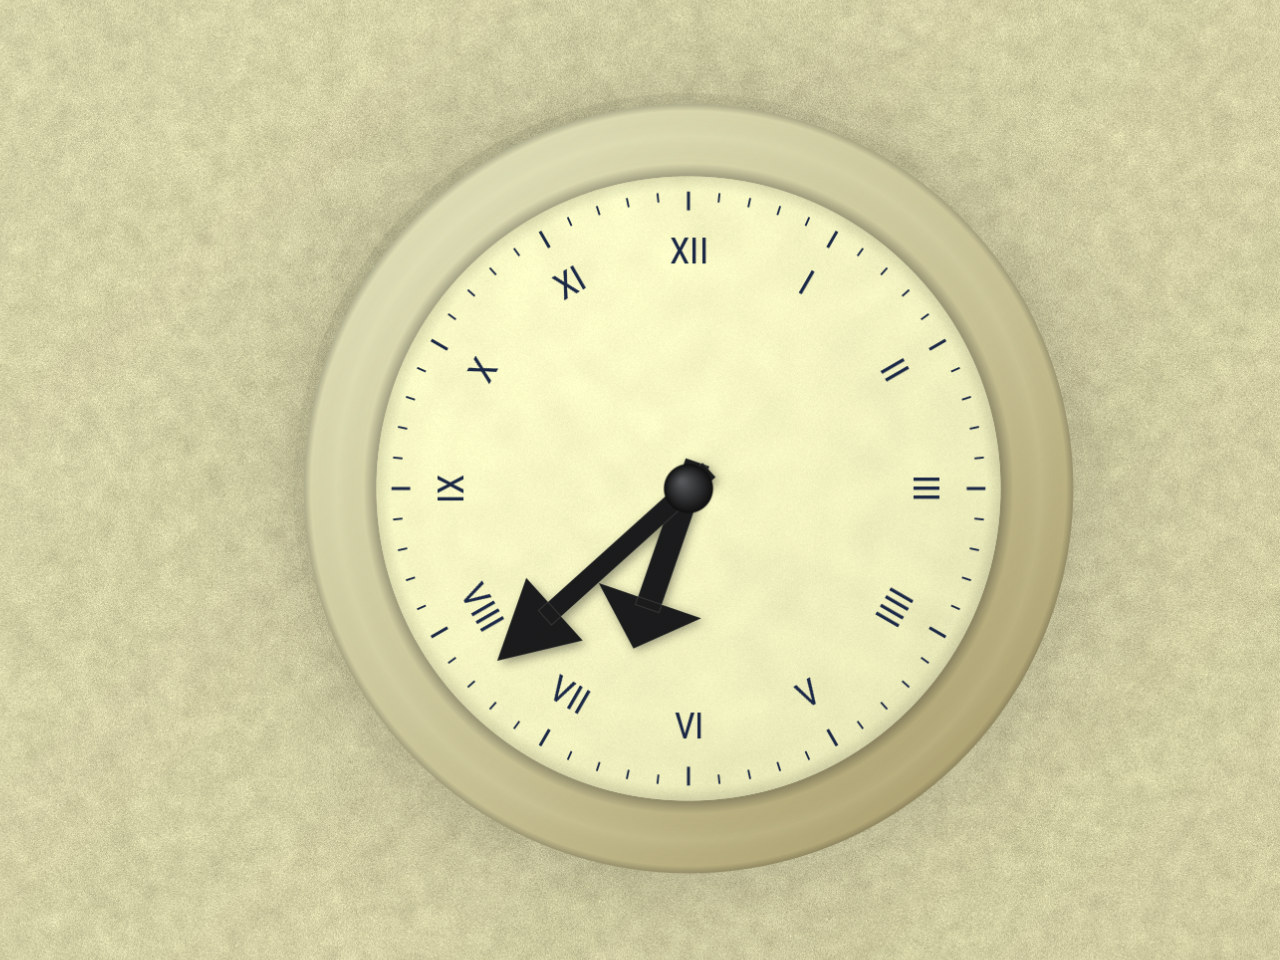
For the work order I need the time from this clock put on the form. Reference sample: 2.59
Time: 6.38
